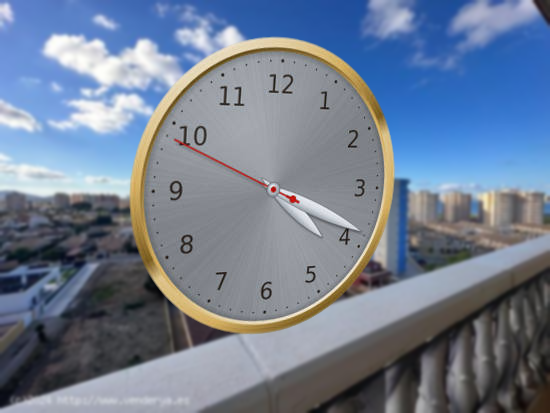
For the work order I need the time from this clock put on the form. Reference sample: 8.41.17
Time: 4.18.49
